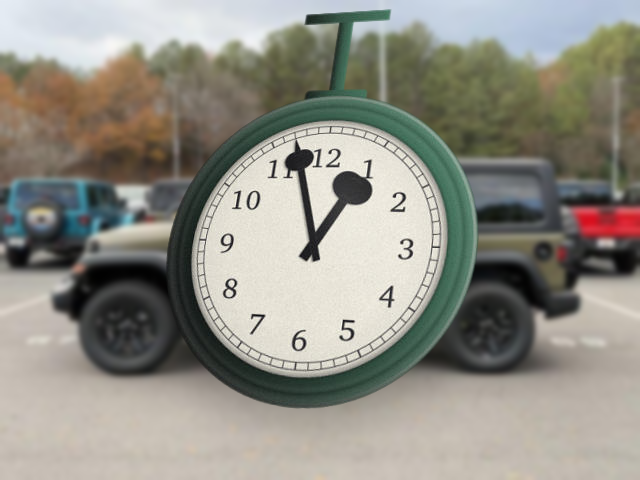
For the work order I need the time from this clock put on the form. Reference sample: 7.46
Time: 12.57
